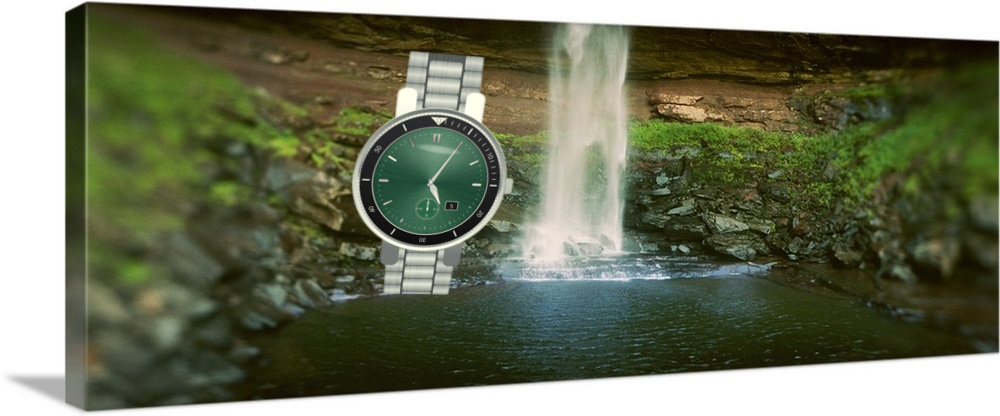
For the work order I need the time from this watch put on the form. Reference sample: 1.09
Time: 5.05
